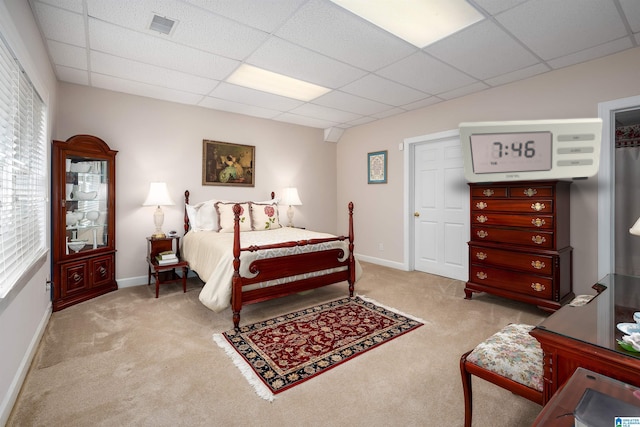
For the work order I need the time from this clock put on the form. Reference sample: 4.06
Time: 7.46
